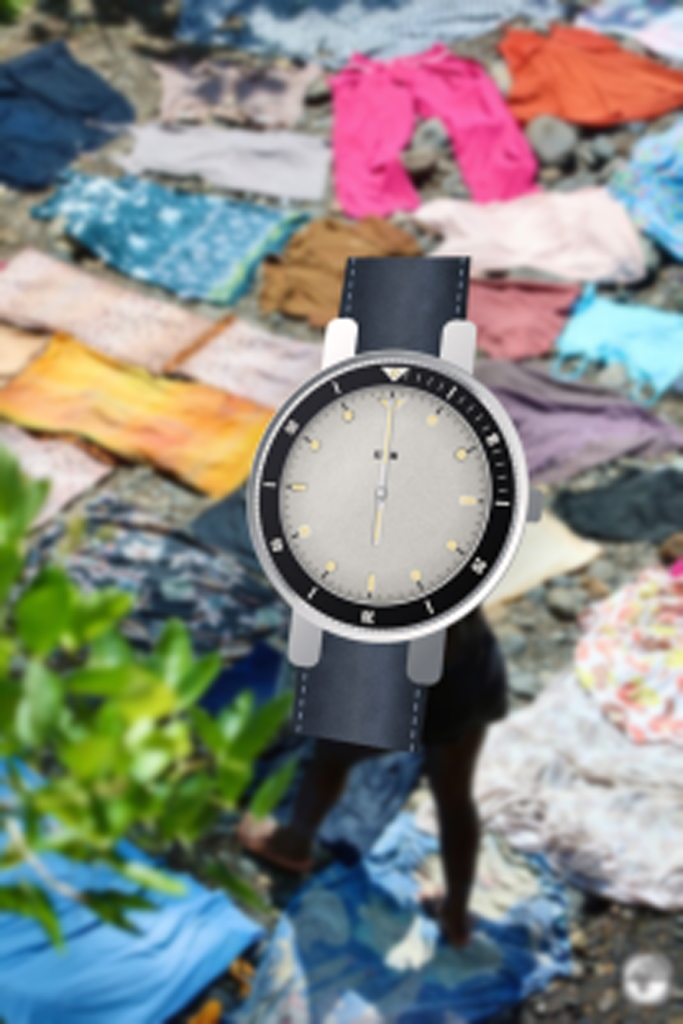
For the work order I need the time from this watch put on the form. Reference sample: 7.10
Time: 6.00
